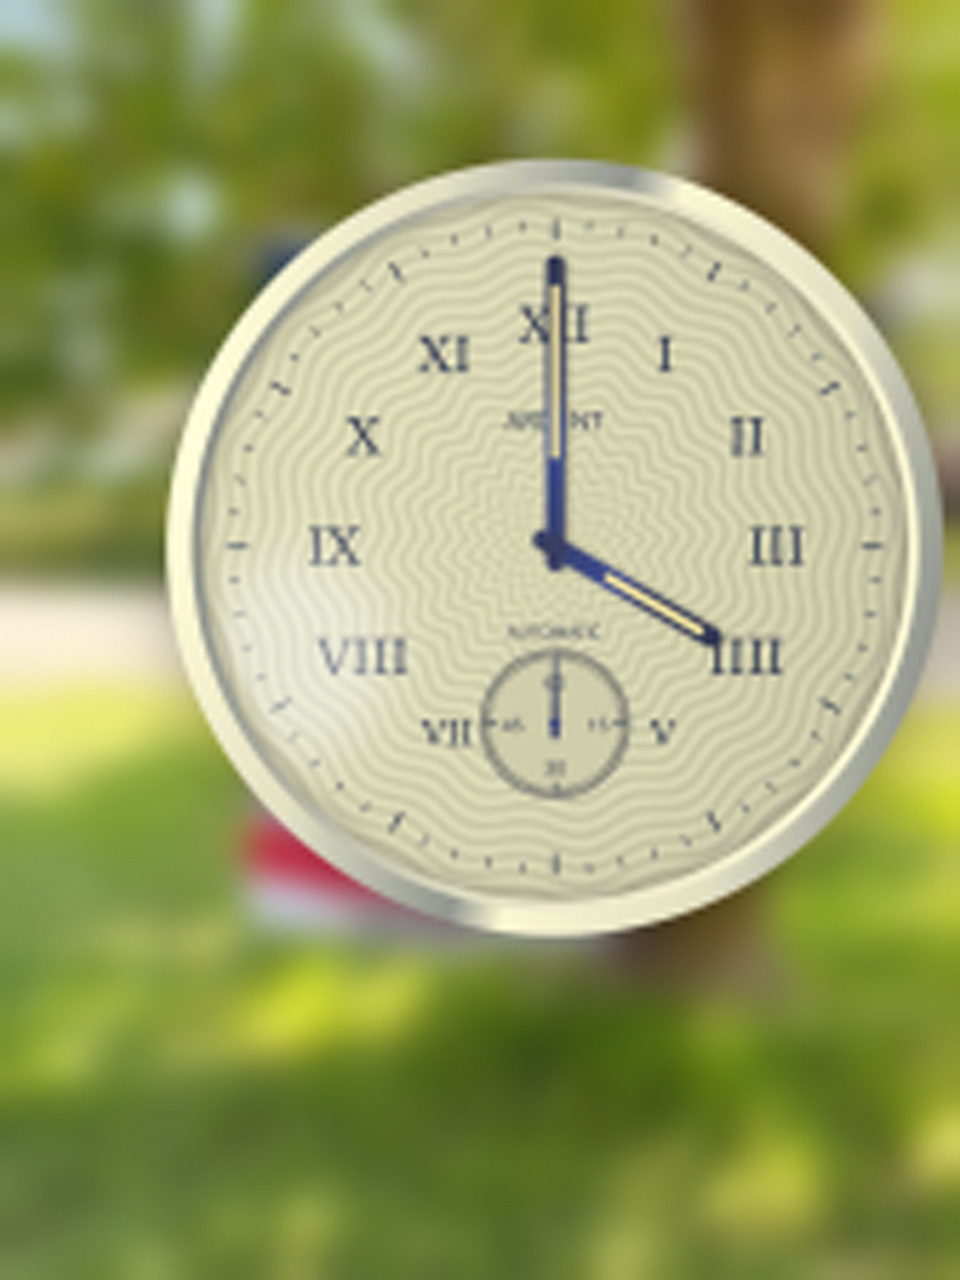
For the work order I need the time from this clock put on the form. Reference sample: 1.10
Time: 4.00
